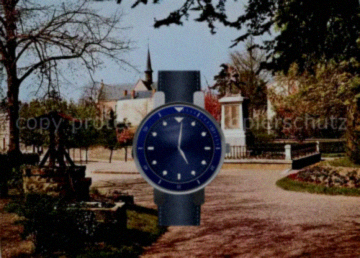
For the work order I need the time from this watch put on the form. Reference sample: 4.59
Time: 5.01
